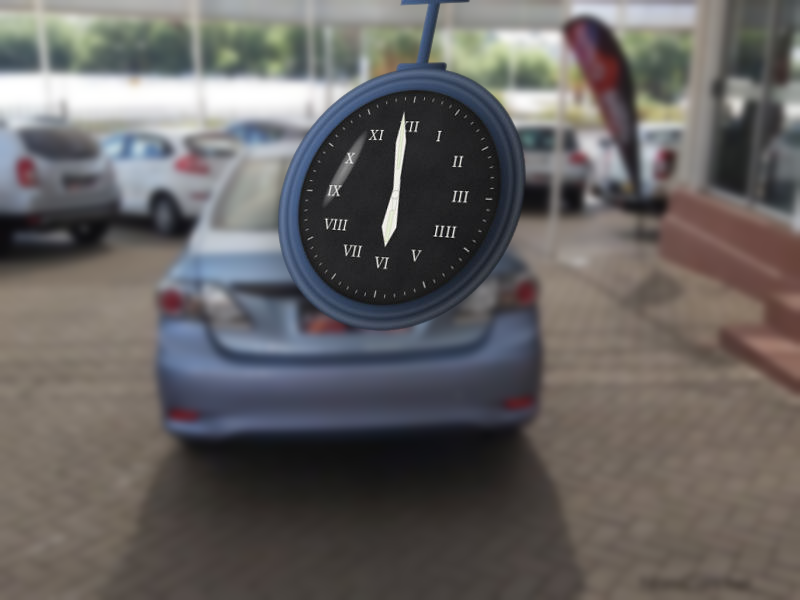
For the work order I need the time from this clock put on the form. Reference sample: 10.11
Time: 5.59
